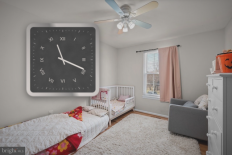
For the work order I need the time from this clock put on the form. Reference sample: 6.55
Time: 11.19
